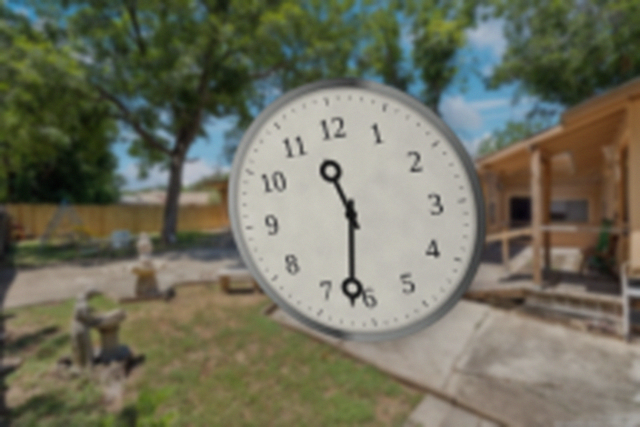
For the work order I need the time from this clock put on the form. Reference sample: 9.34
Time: 11.32
